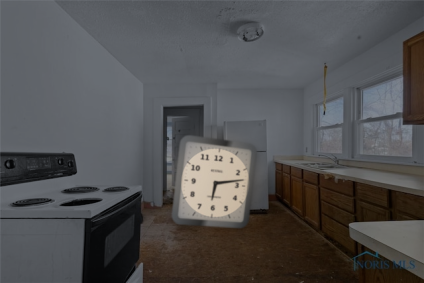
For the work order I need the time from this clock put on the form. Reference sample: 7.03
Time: 6.13
